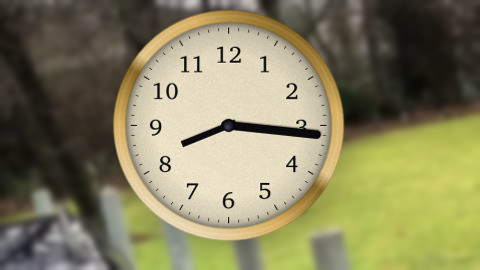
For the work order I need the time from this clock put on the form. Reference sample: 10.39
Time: 8.16
